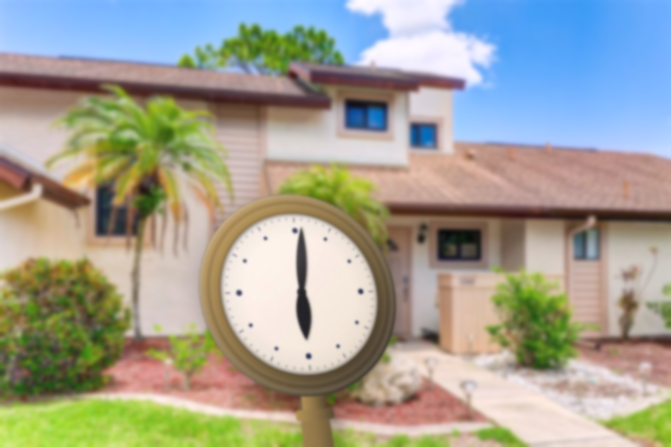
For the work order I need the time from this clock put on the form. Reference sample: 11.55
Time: 6.01
